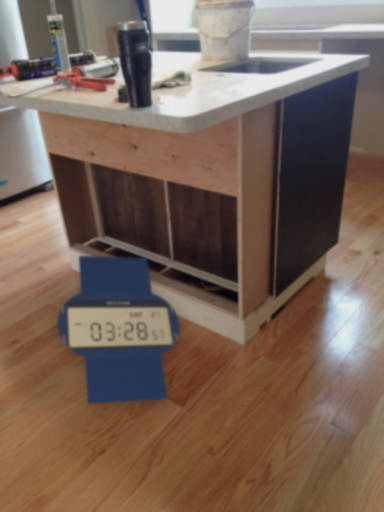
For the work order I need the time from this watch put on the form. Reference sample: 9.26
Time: 3.28
